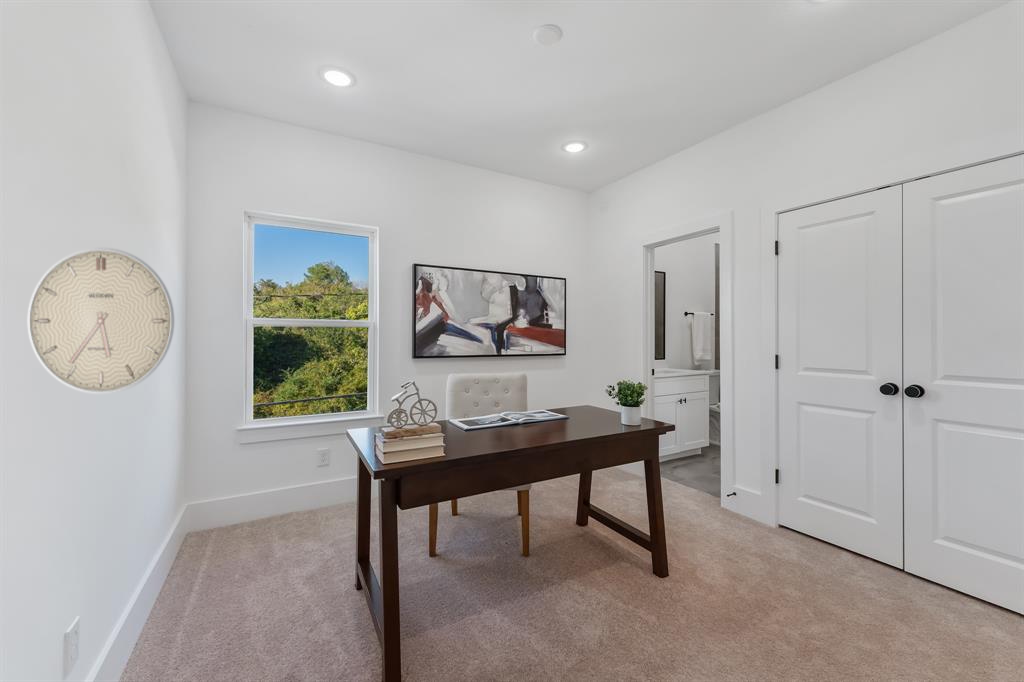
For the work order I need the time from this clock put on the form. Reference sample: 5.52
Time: 5.36
